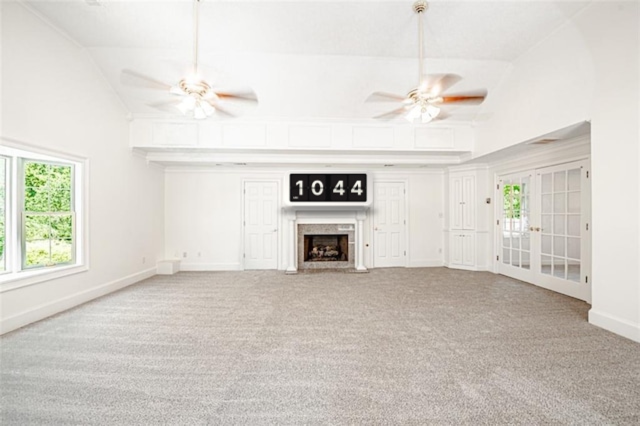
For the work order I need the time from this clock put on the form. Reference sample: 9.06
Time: 10.44
